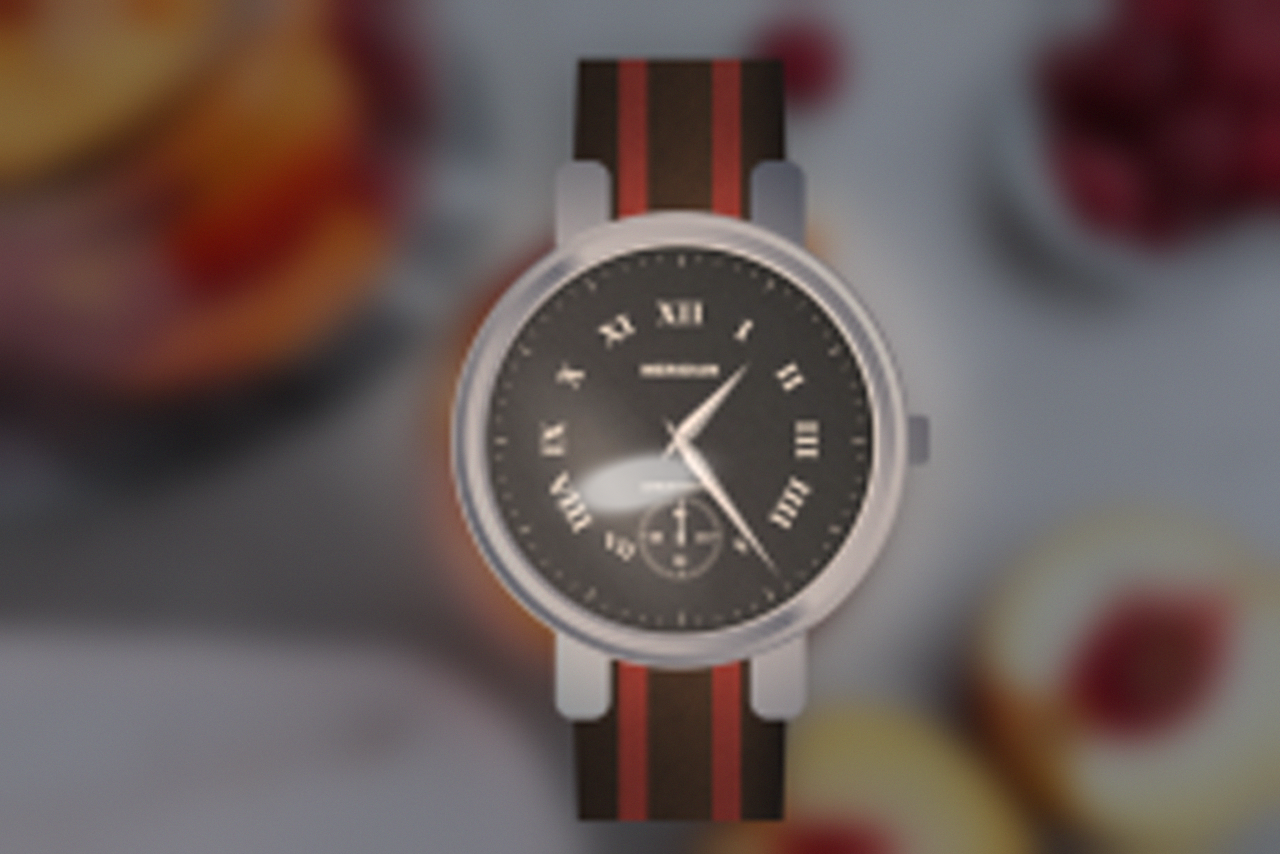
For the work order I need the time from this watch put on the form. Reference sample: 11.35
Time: 1.24
